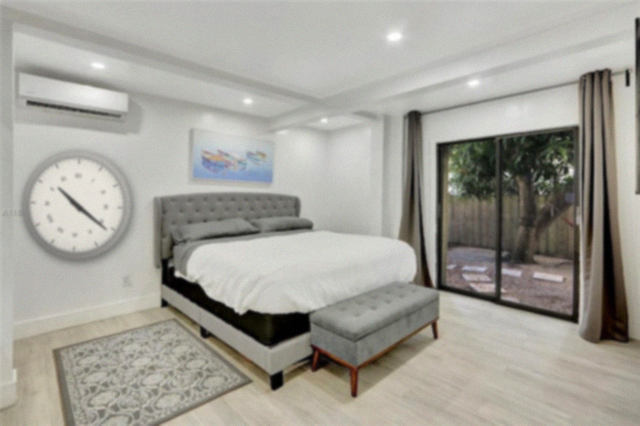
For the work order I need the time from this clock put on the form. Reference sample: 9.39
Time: 10.21
